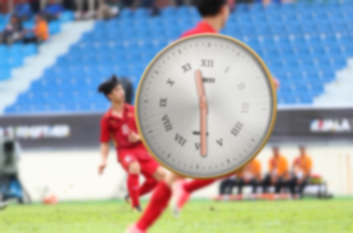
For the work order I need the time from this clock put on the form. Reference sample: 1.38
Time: 11.29
